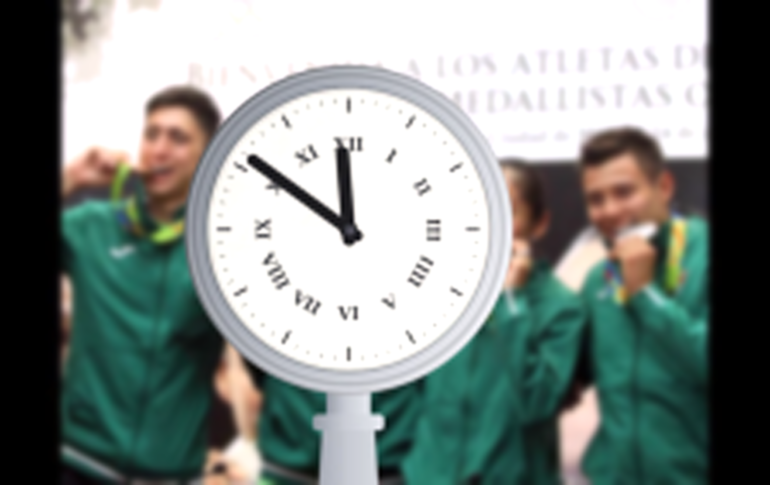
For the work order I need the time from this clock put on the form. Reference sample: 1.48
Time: 11.51
